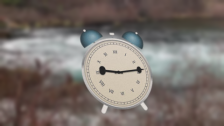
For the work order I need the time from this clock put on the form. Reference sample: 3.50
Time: 9.14
